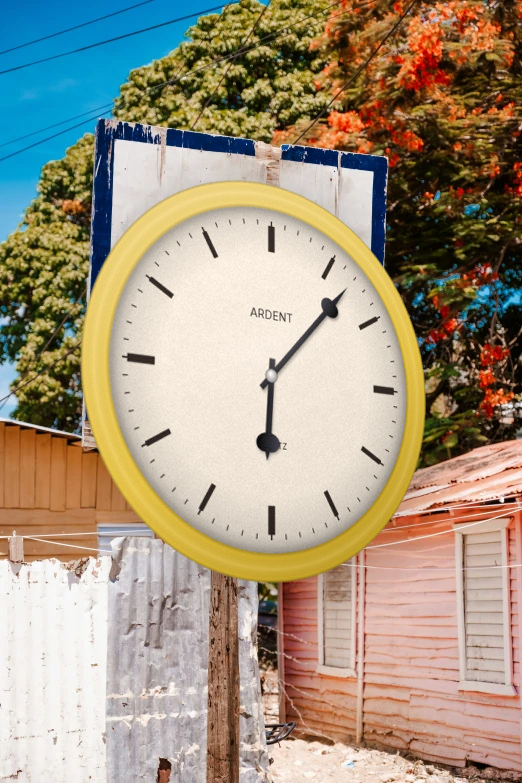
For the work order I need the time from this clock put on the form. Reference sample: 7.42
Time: 6.07
